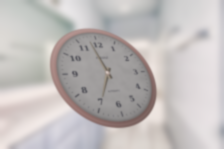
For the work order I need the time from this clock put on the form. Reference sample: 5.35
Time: 6.58
